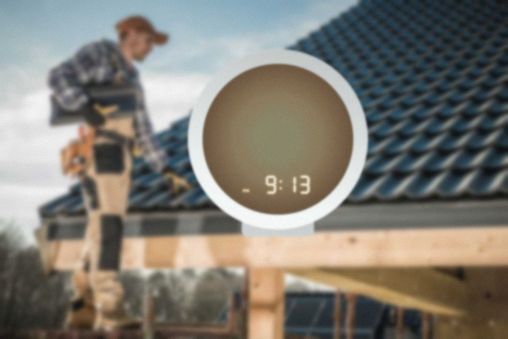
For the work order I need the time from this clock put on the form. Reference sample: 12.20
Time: 9.13
